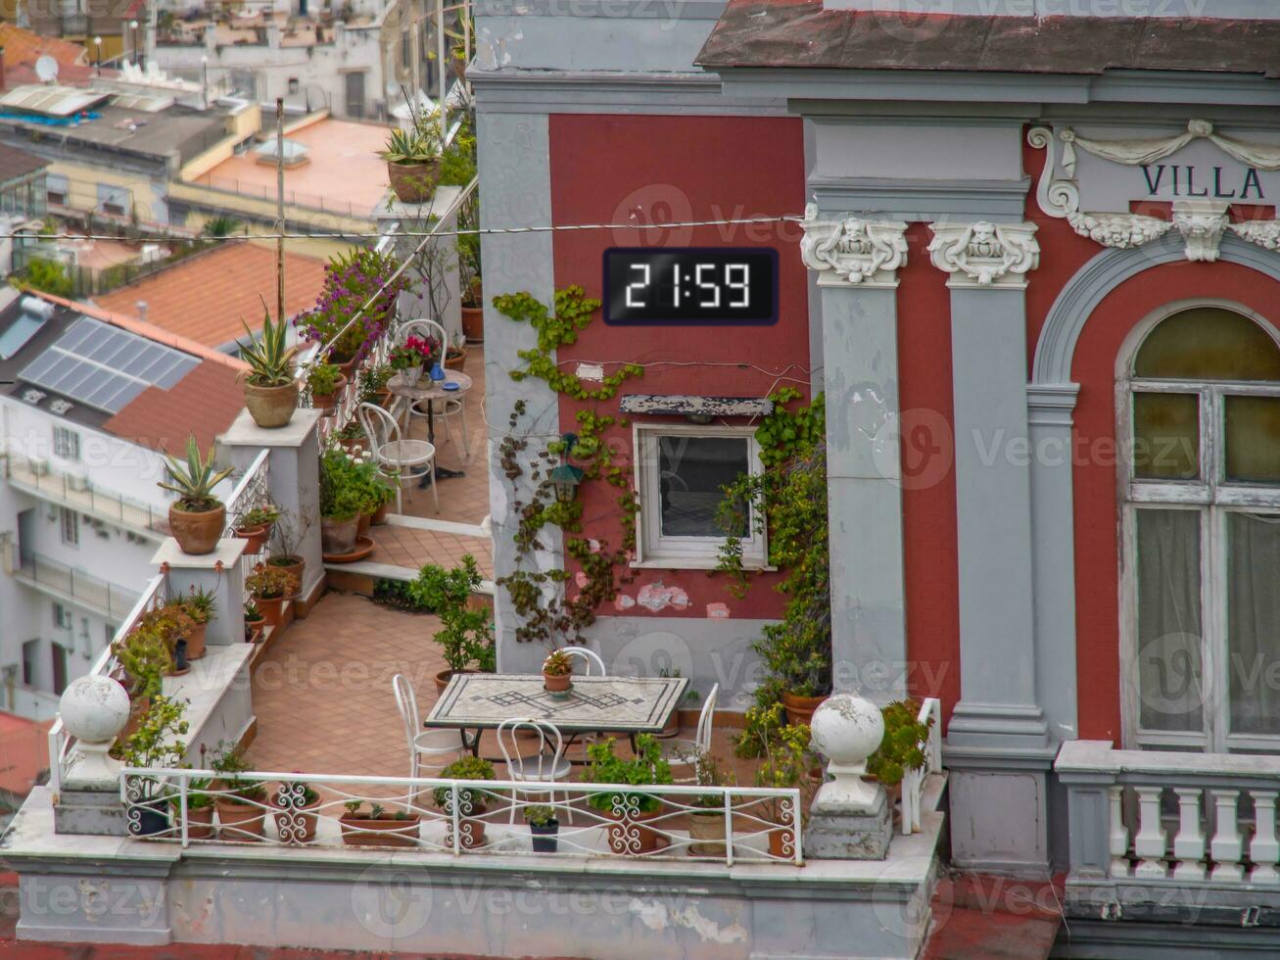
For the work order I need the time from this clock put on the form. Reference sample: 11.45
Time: 21.59
